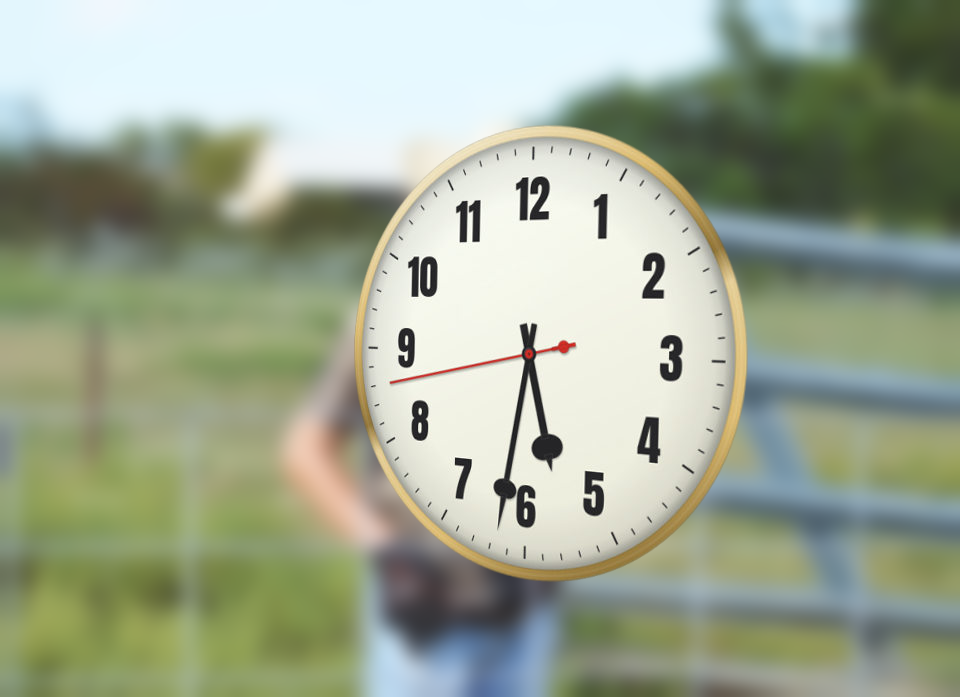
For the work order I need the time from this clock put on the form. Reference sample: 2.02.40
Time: 5.31.43
